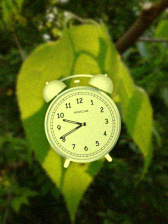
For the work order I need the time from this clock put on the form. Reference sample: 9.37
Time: 9.41
